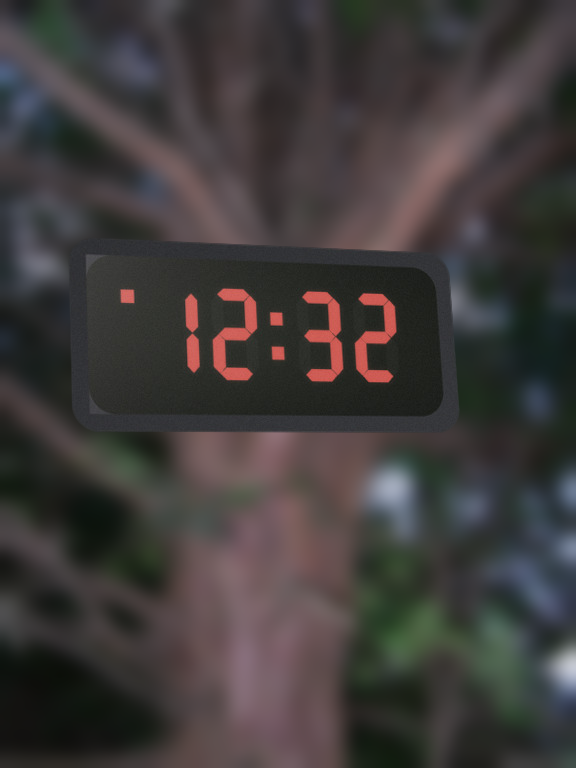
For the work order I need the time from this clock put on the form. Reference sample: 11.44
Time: 12.32
